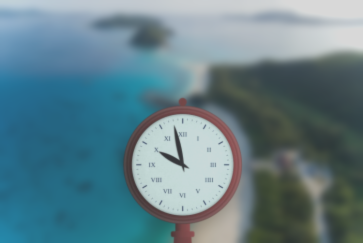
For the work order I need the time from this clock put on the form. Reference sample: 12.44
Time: 9.58
